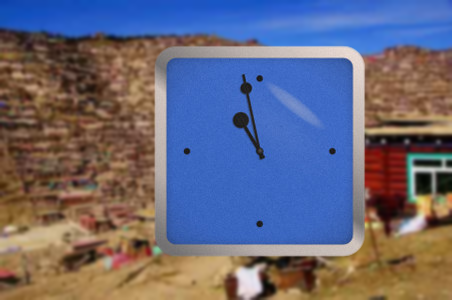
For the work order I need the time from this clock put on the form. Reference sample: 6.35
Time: 10.58
